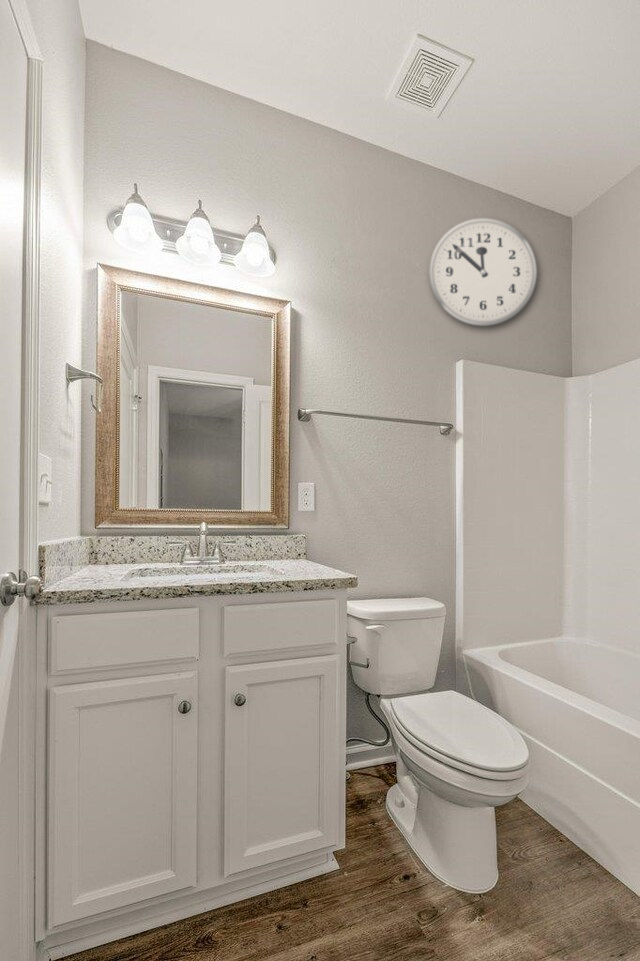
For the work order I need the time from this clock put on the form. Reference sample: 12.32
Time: 11.52
